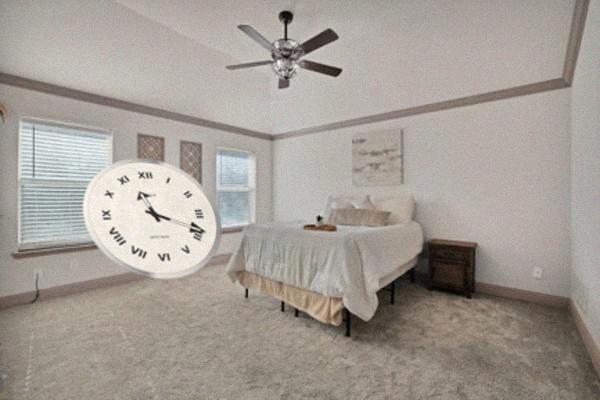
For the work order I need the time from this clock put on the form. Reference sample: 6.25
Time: 11.19
